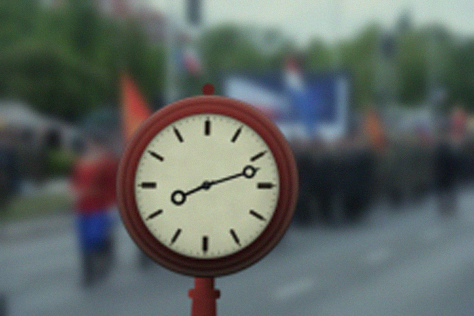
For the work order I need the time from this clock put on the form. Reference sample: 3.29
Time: 8.12
